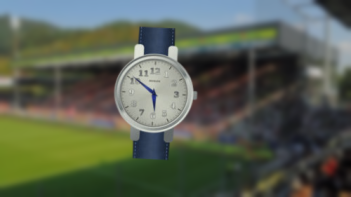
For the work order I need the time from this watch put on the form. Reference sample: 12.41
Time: 5.51
